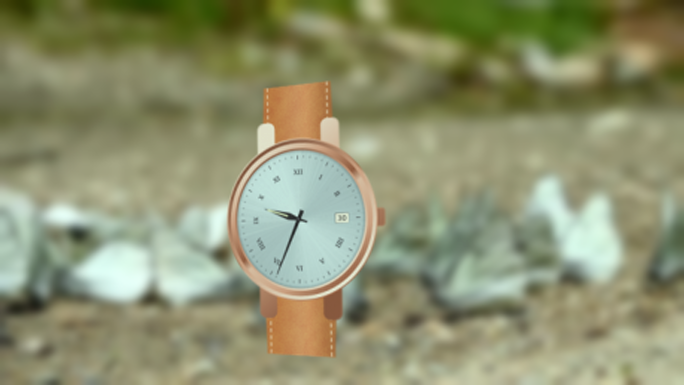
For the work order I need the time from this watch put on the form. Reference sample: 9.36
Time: 9.34
